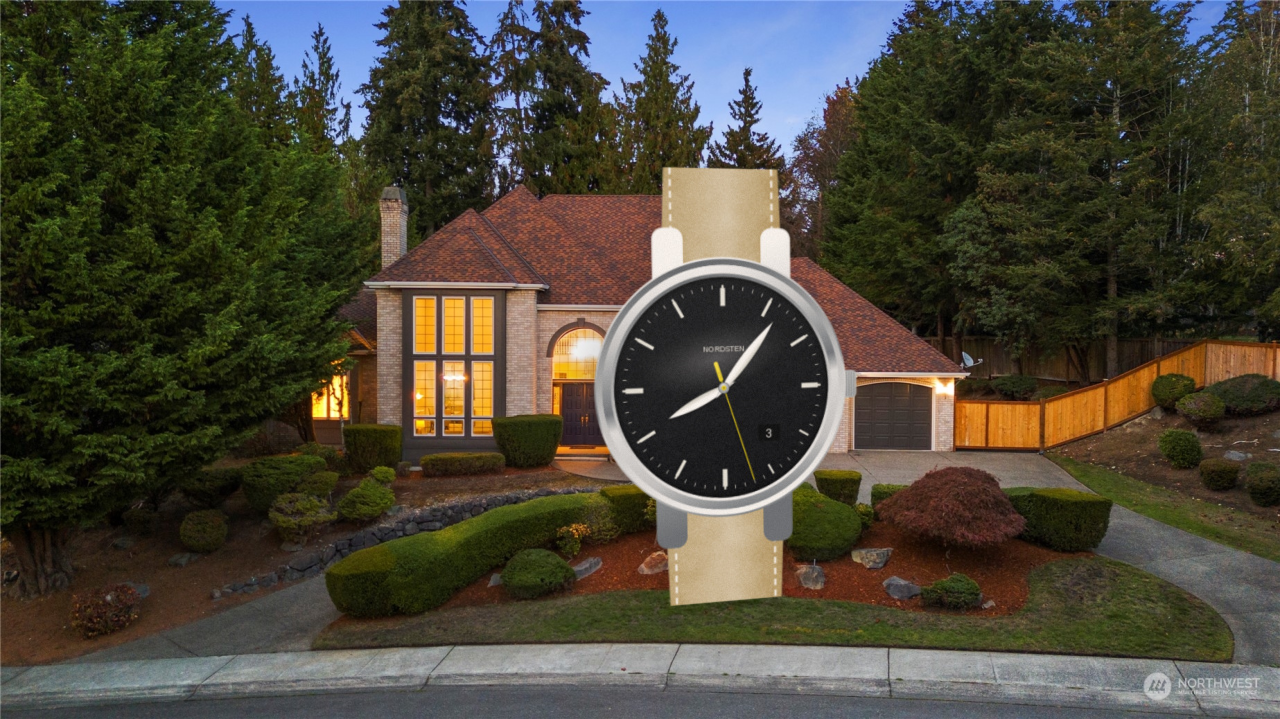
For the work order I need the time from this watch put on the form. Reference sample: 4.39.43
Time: 8.06.27
